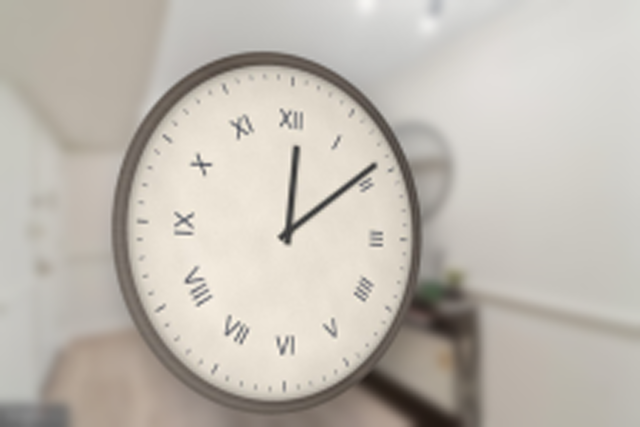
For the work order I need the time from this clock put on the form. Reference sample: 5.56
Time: 12.09
